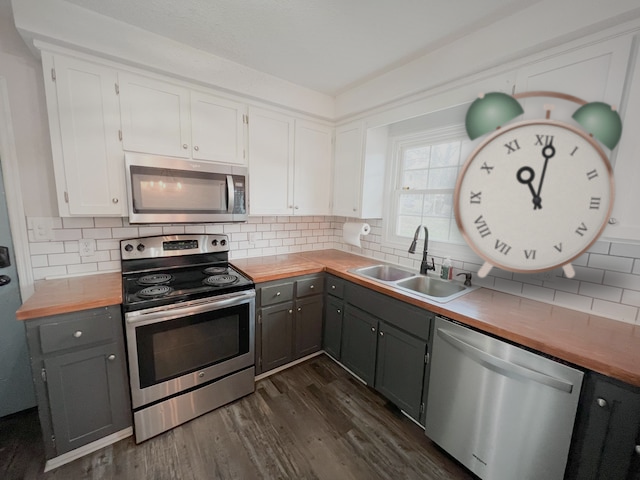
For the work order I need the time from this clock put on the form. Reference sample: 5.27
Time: 11.01
